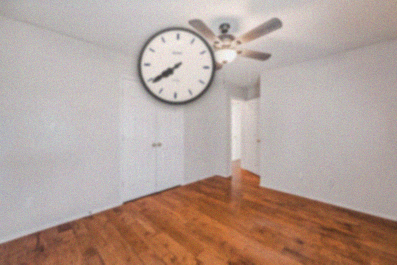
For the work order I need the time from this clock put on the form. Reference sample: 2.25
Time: 7.39
